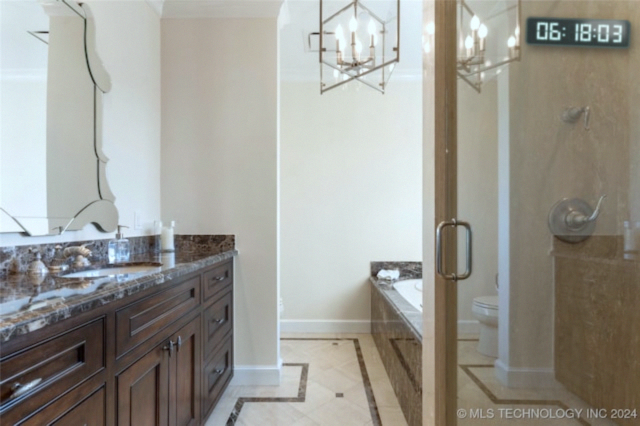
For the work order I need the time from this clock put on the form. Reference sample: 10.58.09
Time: 6.18.03
